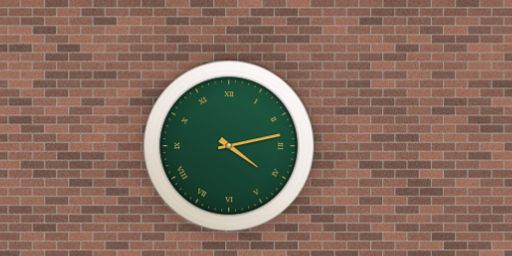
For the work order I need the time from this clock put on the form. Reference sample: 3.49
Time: 4.13
